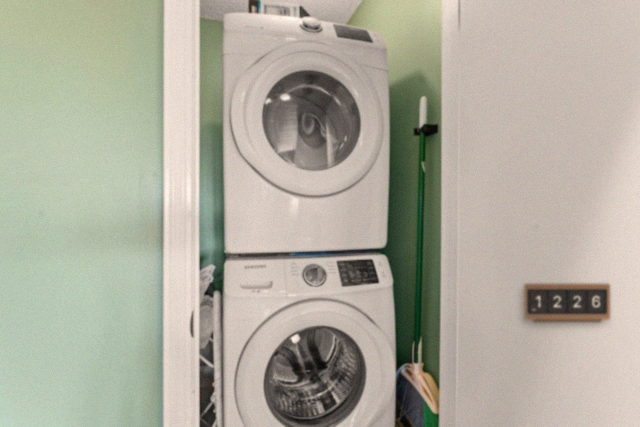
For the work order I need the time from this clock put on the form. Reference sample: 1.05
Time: 12.26
